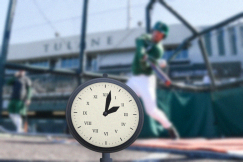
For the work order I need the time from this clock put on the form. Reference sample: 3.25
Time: 2.02
